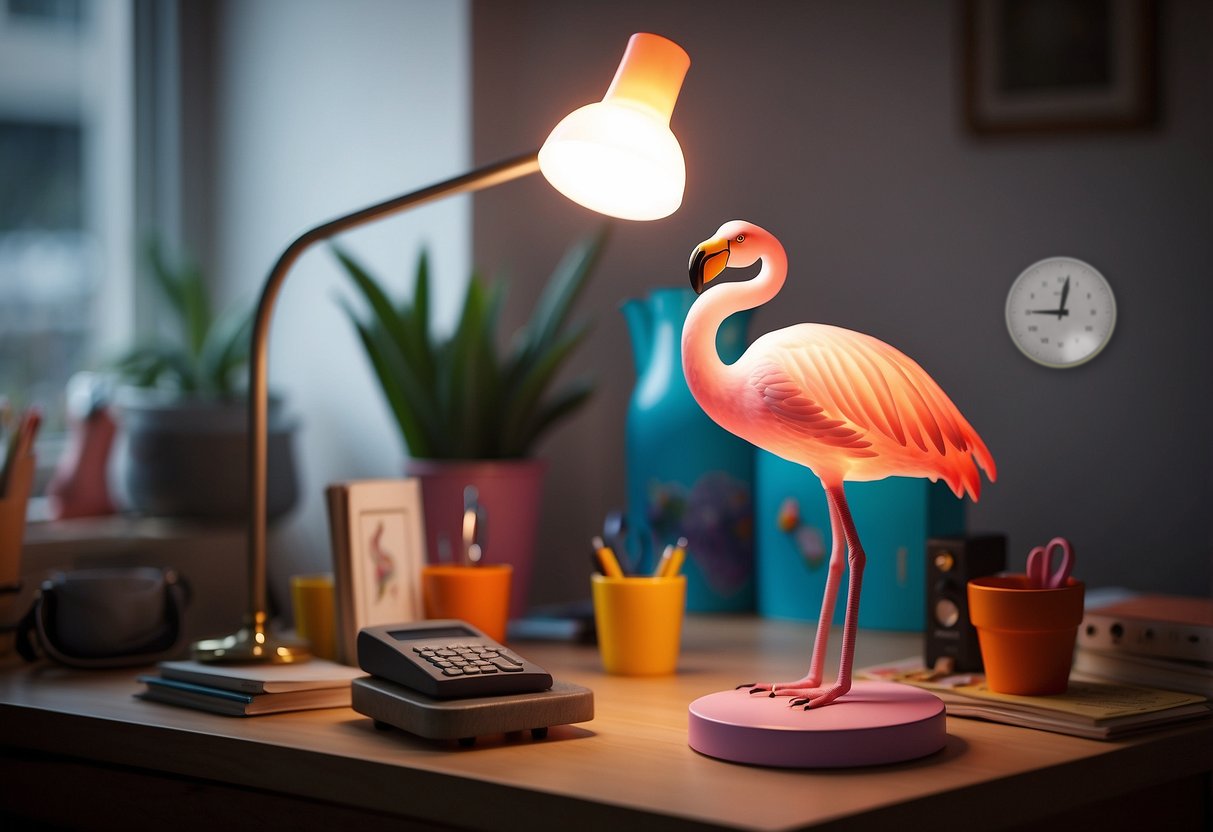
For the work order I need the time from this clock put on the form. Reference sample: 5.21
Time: 9.02
